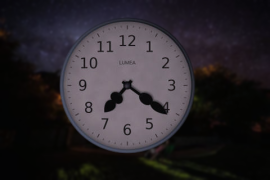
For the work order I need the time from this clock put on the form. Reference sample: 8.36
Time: 7.21
